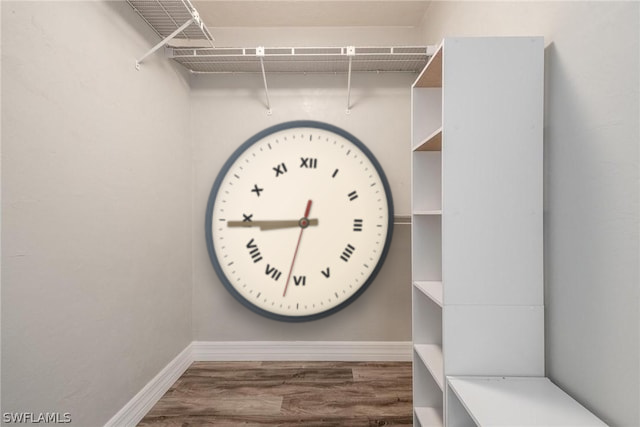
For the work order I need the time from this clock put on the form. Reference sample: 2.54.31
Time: 8.44.32
